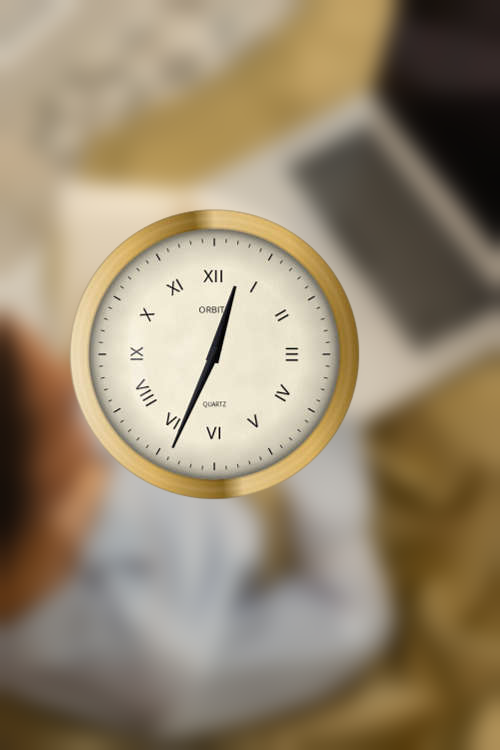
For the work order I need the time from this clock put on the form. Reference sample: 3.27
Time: 12.34
